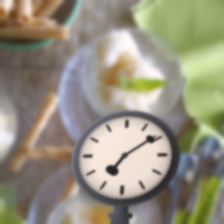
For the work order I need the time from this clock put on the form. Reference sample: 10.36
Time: 7.09
